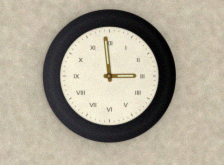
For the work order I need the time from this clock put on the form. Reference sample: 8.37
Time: 2.59
